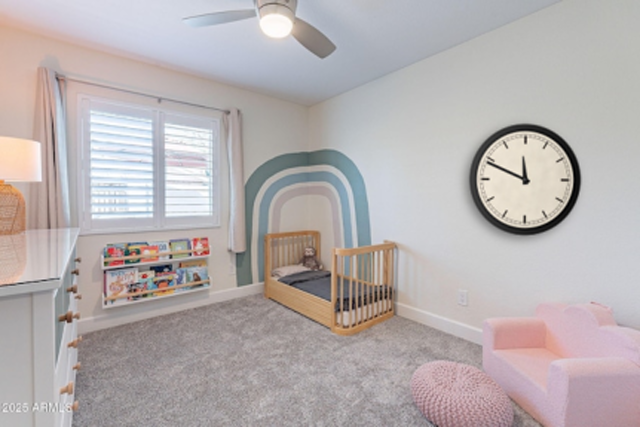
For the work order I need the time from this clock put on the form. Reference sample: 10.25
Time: 11.49
